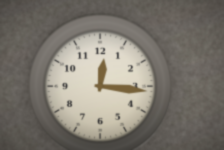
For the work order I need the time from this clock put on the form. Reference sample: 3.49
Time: 12.16
